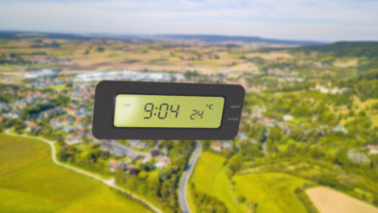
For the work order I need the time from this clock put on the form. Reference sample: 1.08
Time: 9.04
